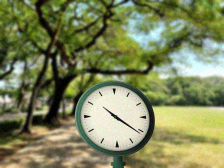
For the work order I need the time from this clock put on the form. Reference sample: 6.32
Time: 10.21
